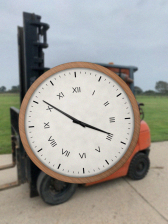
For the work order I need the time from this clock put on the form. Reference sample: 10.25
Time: 3.51
